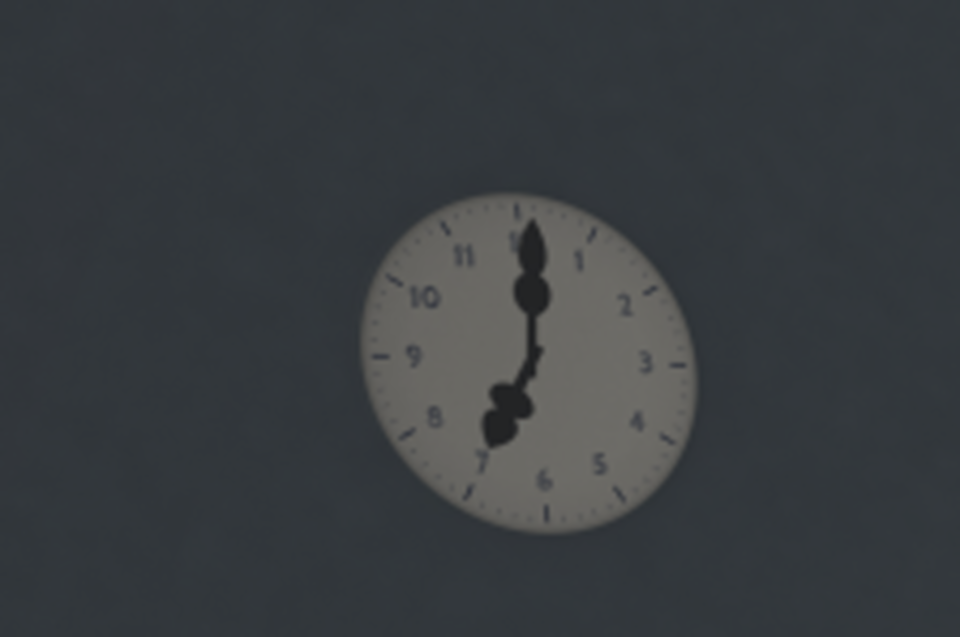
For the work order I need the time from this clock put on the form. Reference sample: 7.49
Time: 7.01
